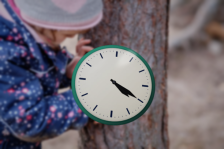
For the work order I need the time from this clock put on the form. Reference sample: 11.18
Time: 4.20
